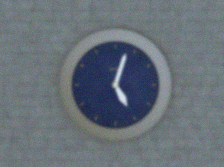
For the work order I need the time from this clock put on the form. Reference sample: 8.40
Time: 5.03
